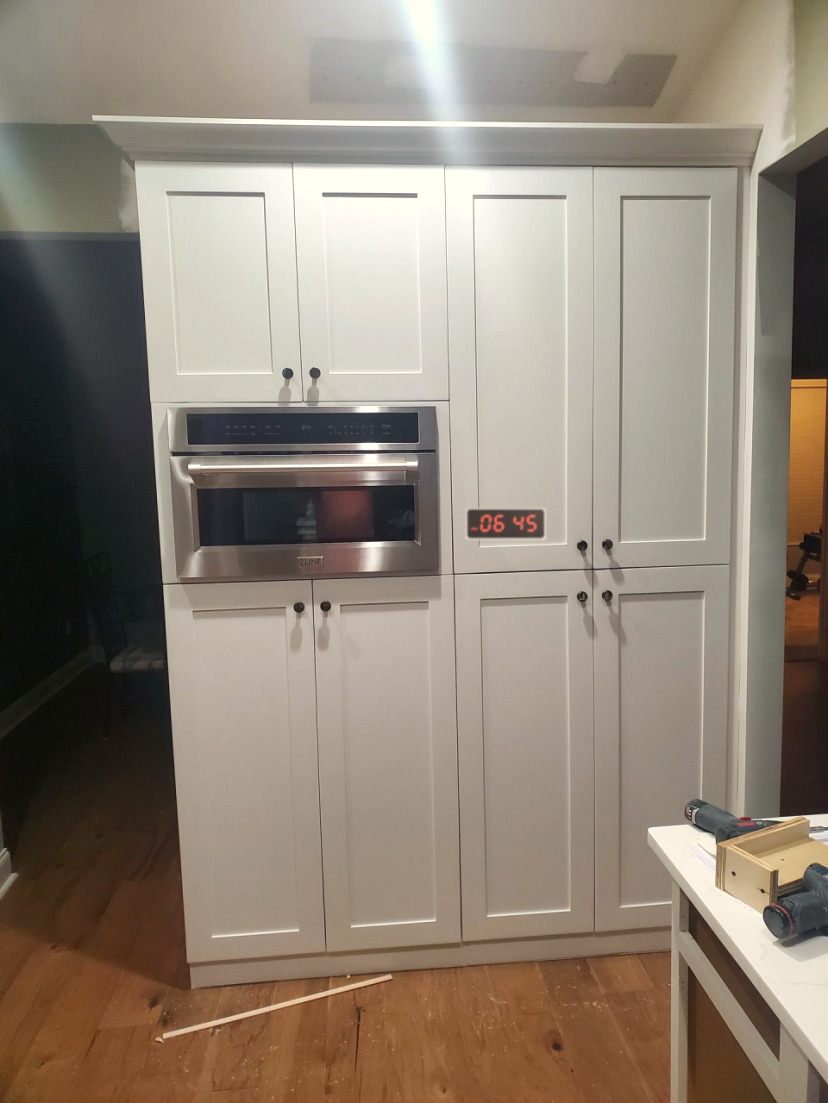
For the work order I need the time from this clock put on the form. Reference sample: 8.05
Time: 6.45
